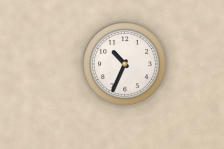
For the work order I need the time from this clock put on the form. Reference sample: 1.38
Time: 10.34
